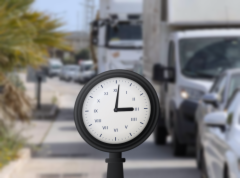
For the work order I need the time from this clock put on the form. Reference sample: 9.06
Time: 3.01
